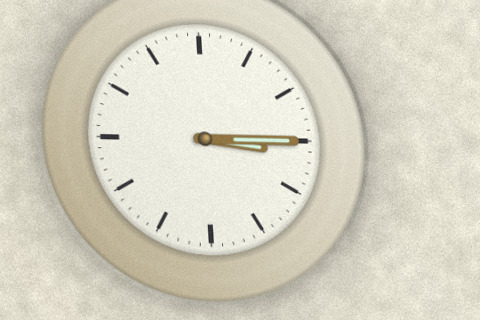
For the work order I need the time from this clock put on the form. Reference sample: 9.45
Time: 3.15
